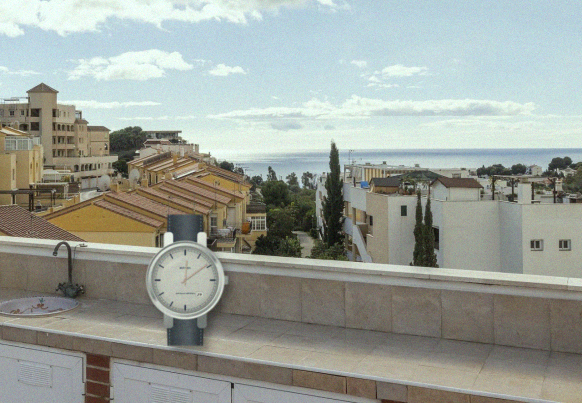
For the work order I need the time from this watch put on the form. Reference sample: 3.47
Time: 12.09
